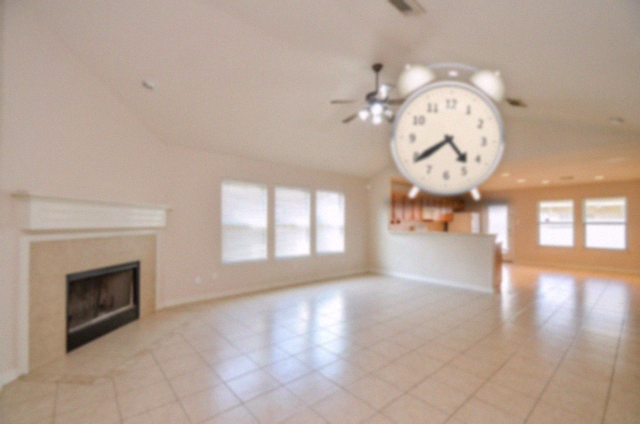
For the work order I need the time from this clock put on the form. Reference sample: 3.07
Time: 4.39
